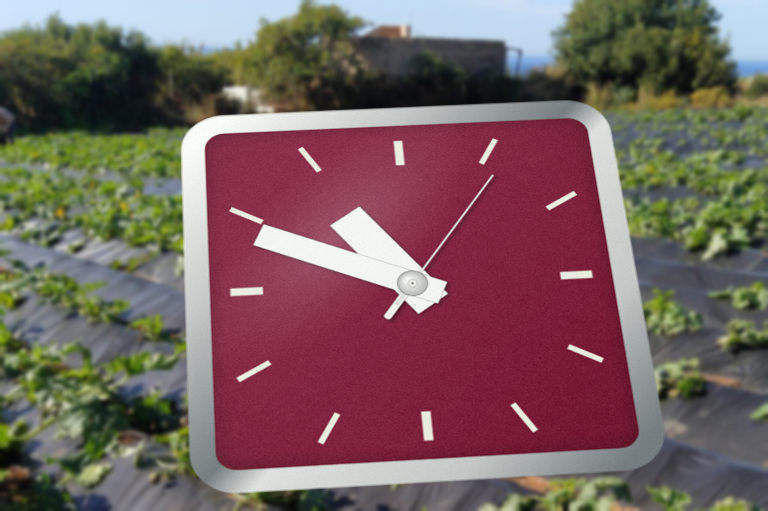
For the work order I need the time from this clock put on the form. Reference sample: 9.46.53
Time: 10.49.06
